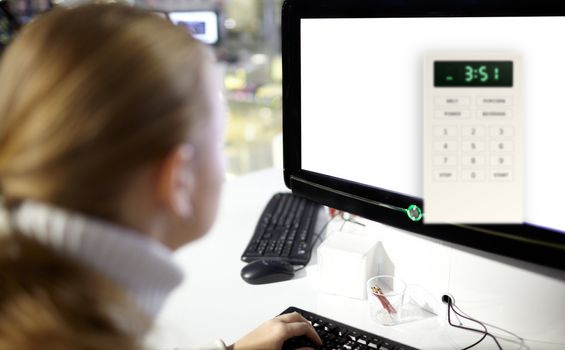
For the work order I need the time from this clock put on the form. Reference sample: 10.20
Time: 3.51
